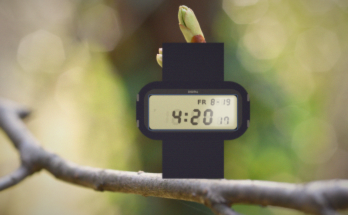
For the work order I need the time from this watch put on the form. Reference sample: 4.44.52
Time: 4.20.17
